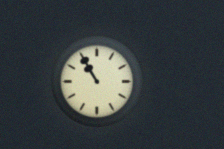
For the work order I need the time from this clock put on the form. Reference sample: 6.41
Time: 10.55
